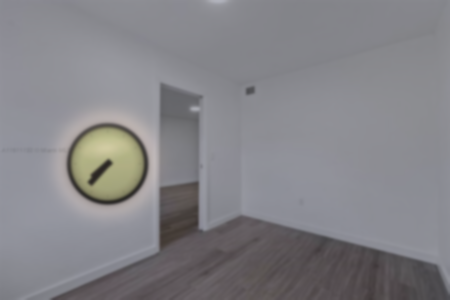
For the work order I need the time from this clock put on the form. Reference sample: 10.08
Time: 7.37
